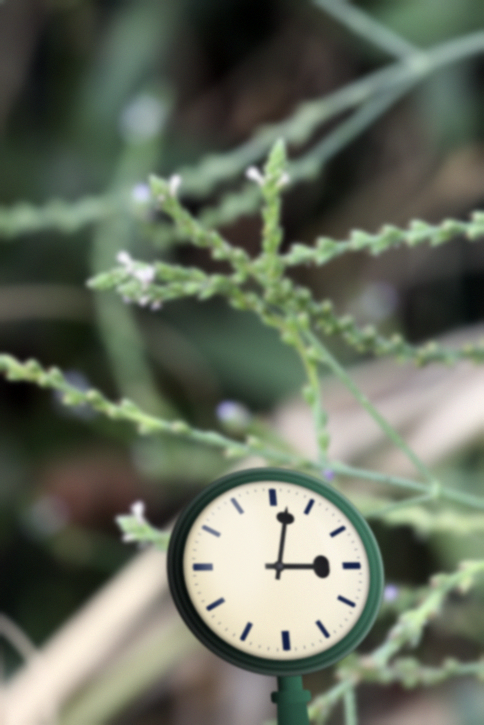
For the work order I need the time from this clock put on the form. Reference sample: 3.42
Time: 3.02
